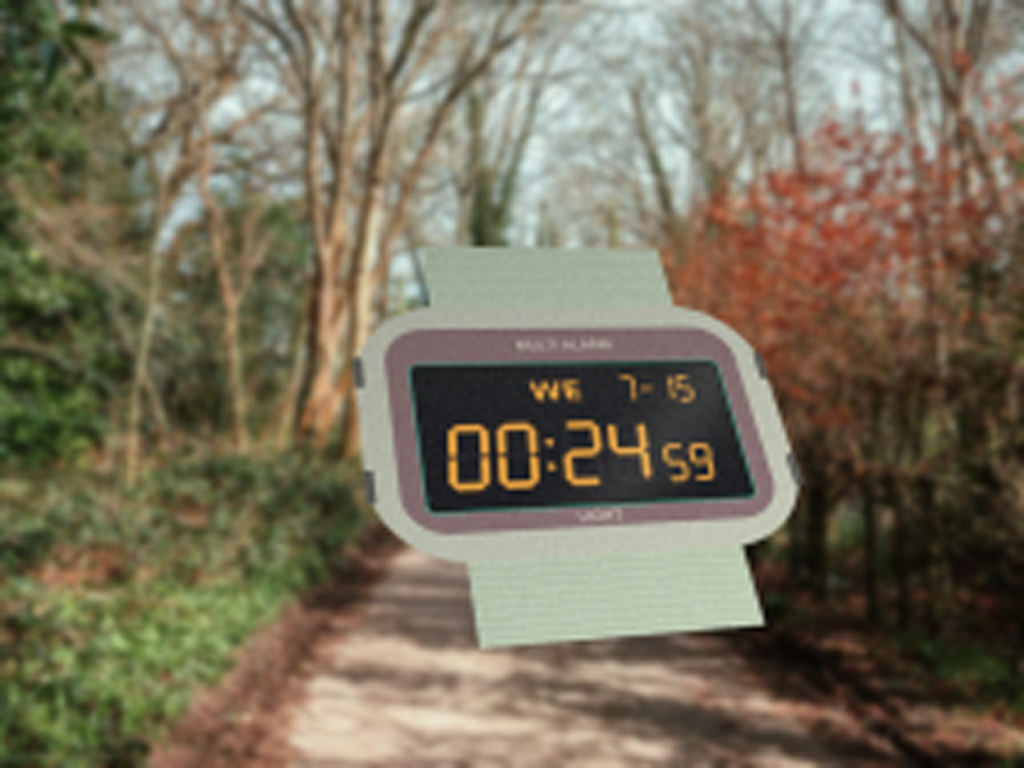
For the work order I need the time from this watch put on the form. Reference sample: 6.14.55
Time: 0.24.59
